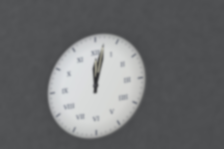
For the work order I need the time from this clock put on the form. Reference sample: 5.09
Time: 12.02
